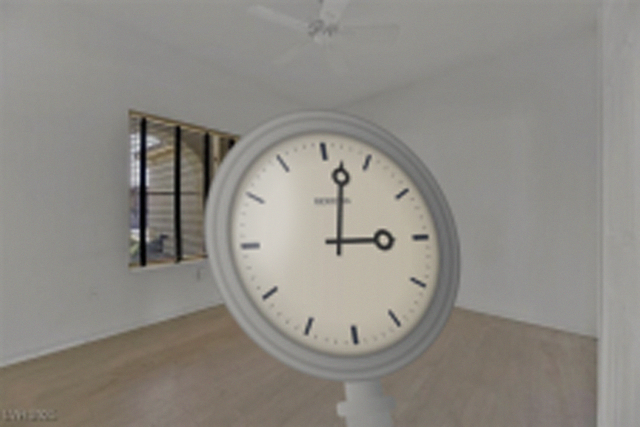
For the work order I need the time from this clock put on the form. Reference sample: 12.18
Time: 3.02
